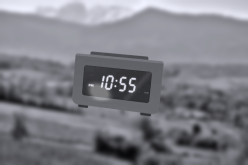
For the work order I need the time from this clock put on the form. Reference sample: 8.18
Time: 10.55
